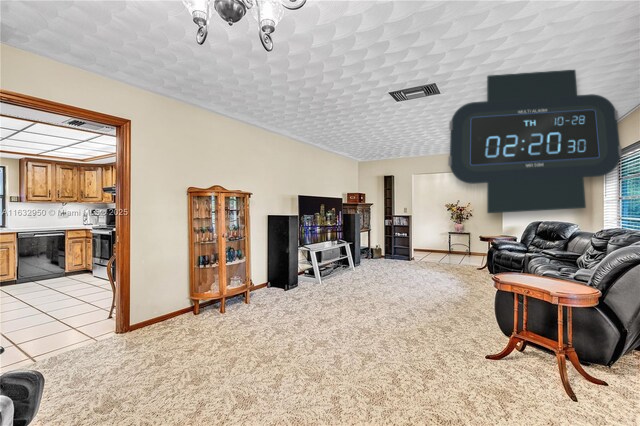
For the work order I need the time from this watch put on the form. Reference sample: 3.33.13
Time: 2.20.30
